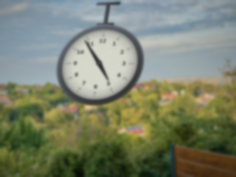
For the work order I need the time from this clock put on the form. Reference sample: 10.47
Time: 4.54
